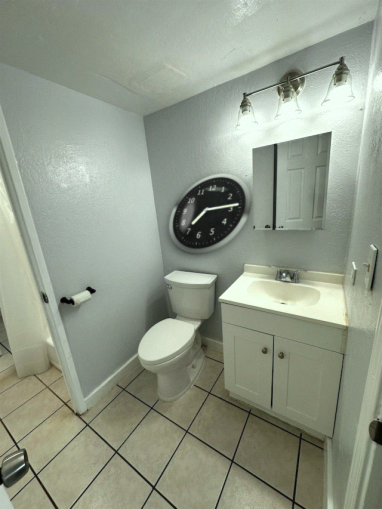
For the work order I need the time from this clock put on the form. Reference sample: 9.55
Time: 7.14
